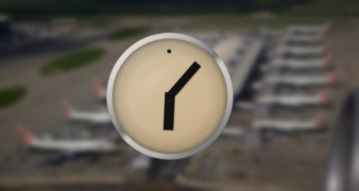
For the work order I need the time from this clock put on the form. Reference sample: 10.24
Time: 6.07
